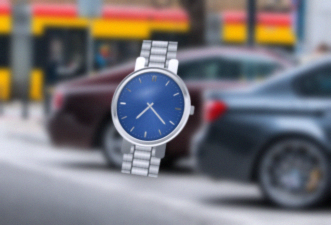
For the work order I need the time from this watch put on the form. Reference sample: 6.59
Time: 7.22
